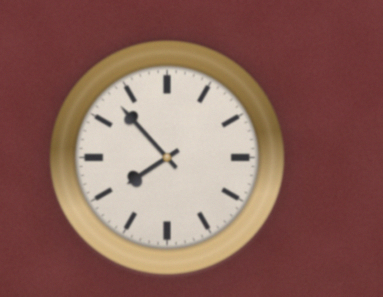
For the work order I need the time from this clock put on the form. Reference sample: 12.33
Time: 7.53
